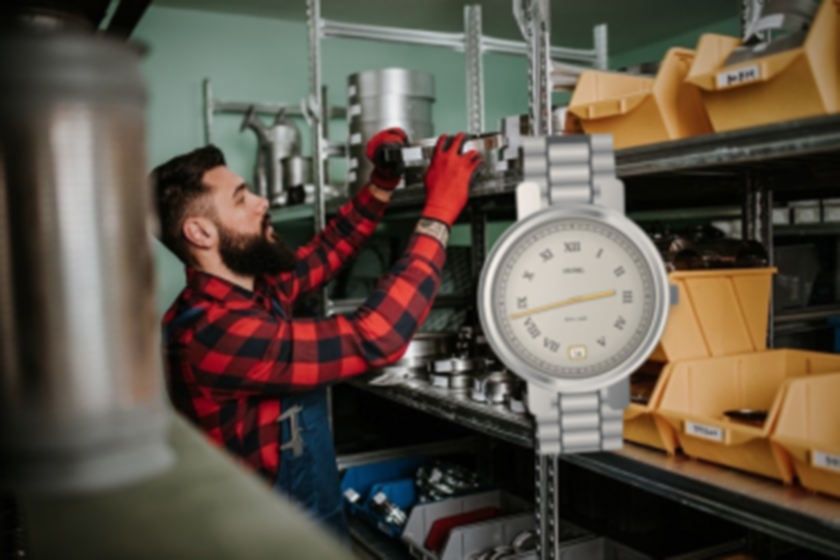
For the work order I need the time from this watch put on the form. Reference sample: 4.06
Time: 2.43
